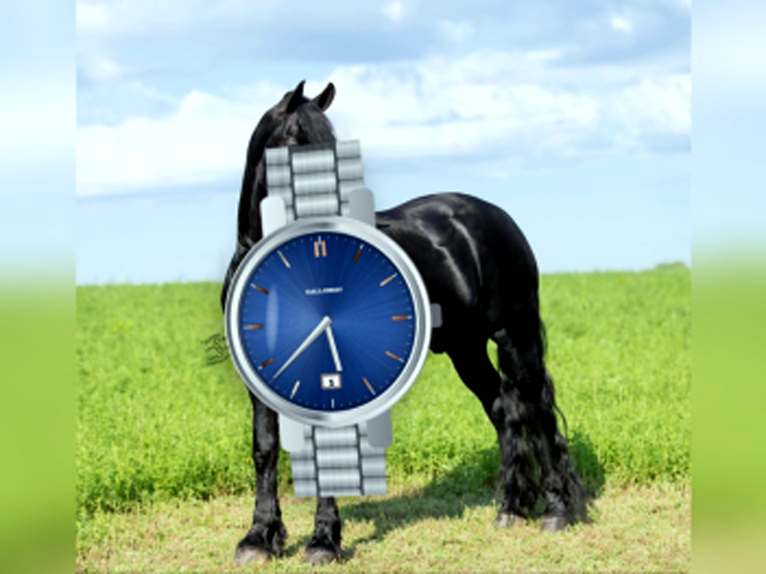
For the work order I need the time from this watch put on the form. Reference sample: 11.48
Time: 5.38
